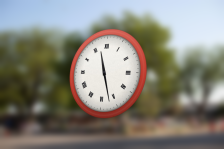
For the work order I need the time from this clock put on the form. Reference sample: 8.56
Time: 11.27
